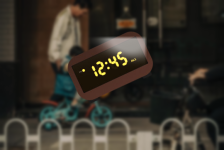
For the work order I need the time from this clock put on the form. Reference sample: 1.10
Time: 12.45
